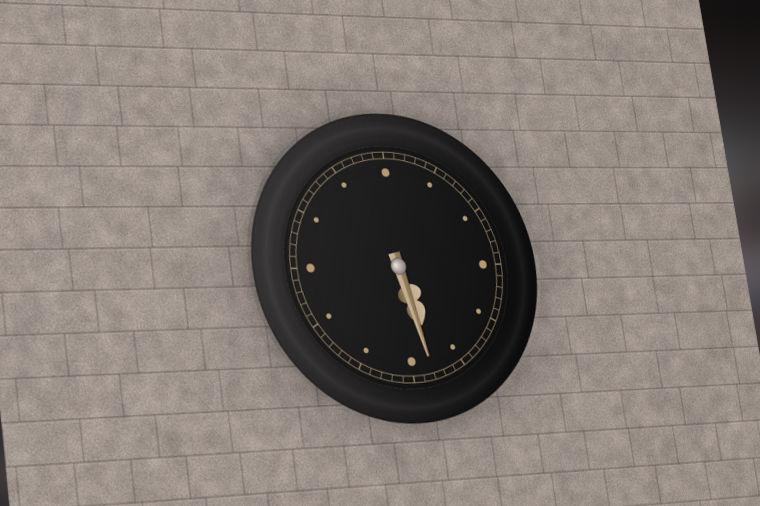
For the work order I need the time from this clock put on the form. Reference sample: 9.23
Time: 5.28
